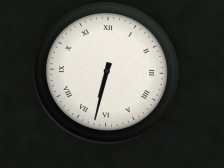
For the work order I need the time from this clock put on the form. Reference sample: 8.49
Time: 6.32
